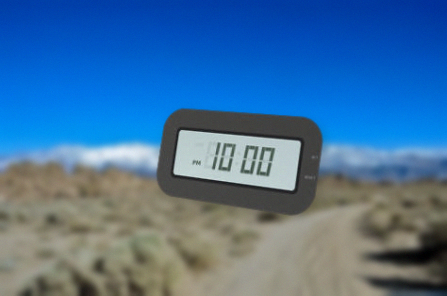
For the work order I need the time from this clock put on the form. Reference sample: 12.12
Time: 10.00
